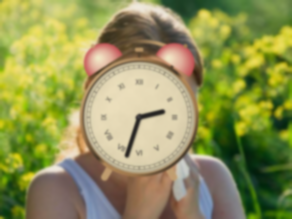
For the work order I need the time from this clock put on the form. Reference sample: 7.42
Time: 2.33
